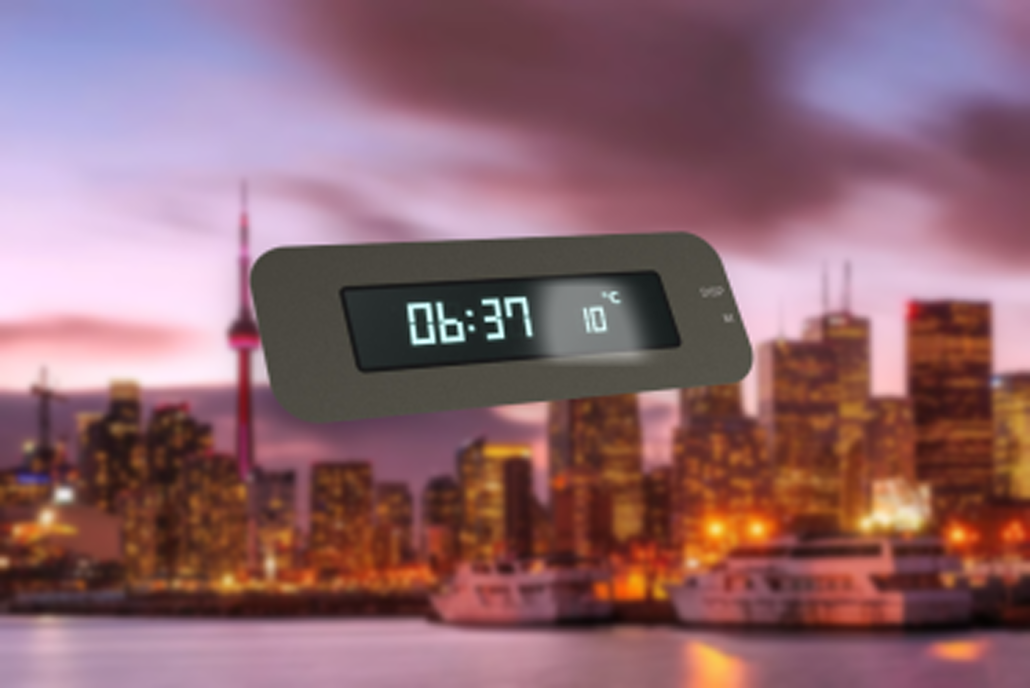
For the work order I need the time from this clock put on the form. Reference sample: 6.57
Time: 6.37
